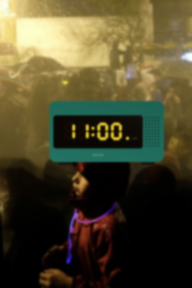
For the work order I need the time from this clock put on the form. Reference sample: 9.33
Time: 11.00
